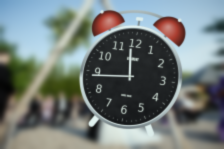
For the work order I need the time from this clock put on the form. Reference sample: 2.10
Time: 11.44
